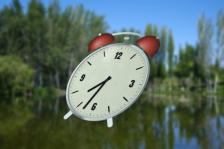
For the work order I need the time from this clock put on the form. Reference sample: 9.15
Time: 7.33
